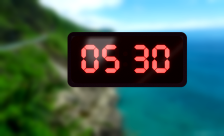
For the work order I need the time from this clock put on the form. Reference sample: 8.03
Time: 5.30
